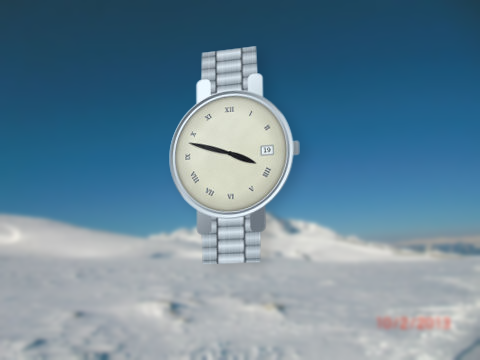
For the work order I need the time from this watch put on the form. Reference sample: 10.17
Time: 3.48
